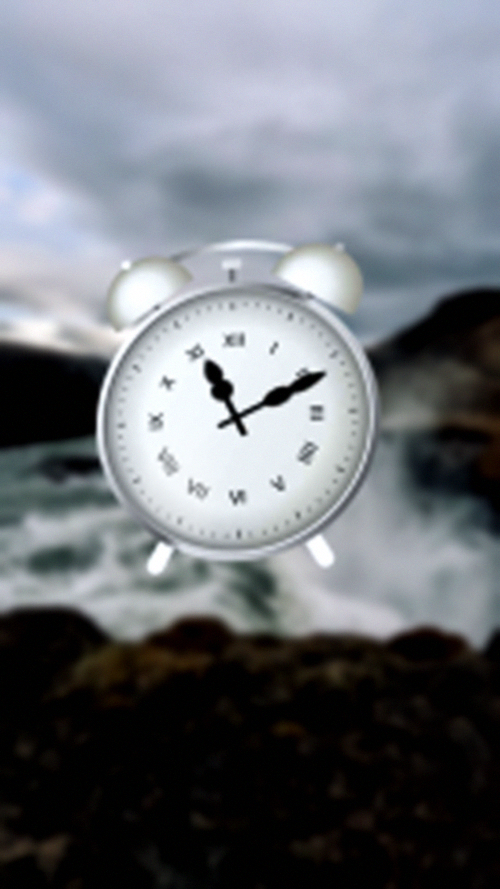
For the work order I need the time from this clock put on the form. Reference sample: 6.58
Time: 11.11
